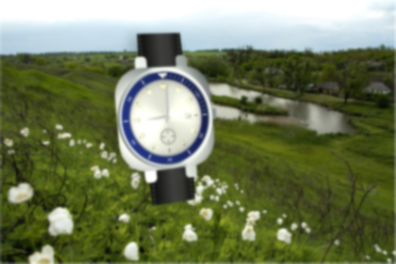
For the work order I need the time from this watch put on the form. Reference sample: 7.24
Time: 9.01
